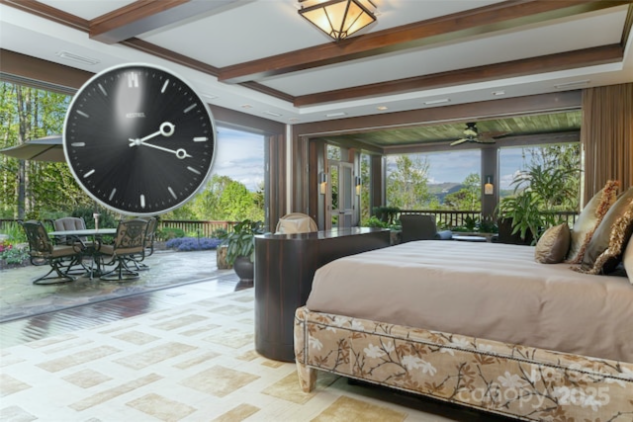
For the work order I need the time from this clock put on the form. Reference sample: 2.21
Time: 2.18
